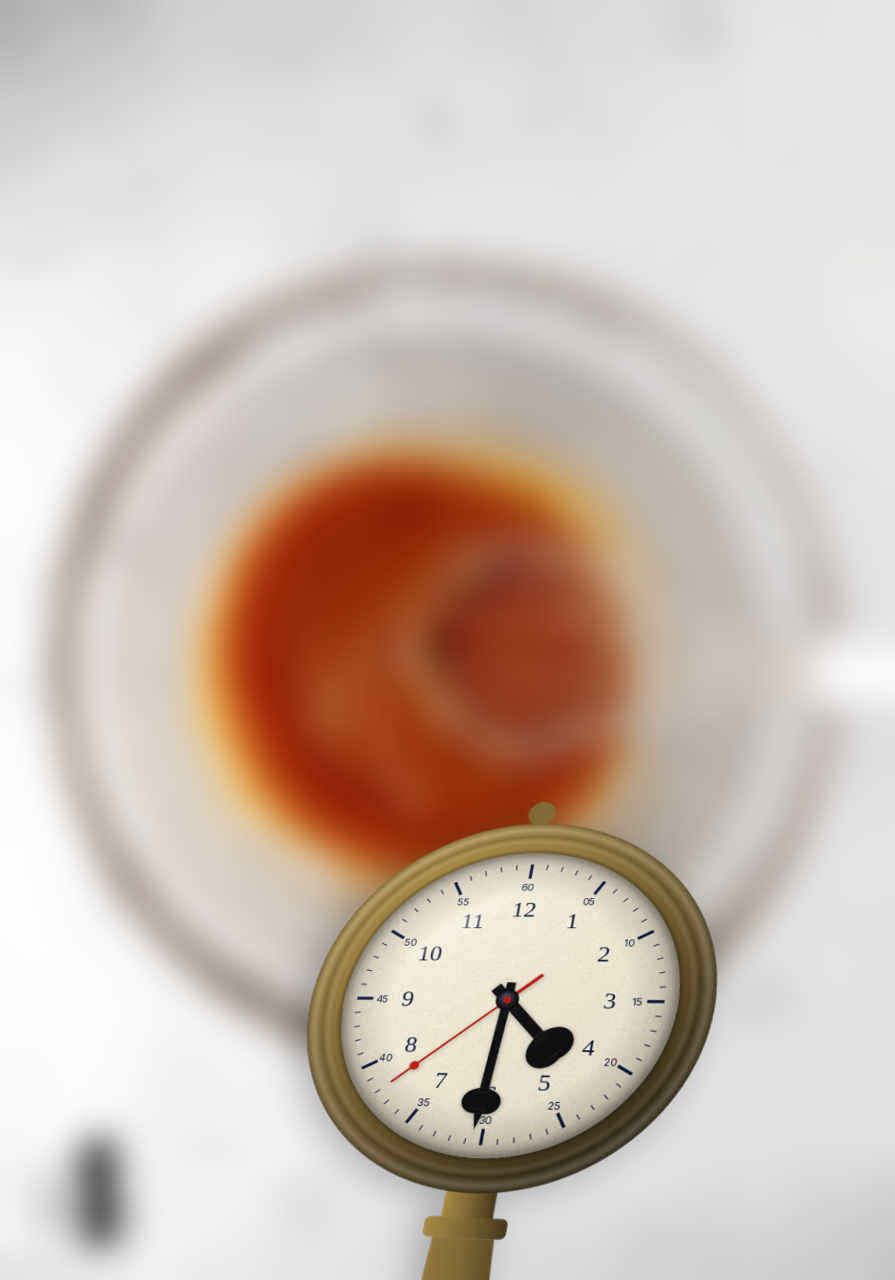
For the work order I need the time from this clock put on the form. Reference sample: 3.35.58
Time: 4.30.38
